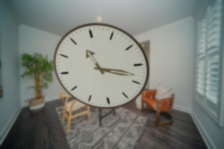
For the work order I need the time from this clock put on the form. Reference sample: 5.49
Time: 11.18
